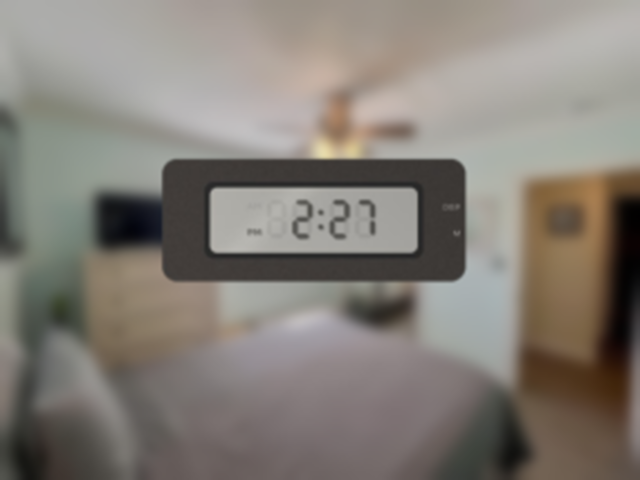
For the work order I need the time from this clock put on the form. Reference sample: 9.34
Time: 2.27
